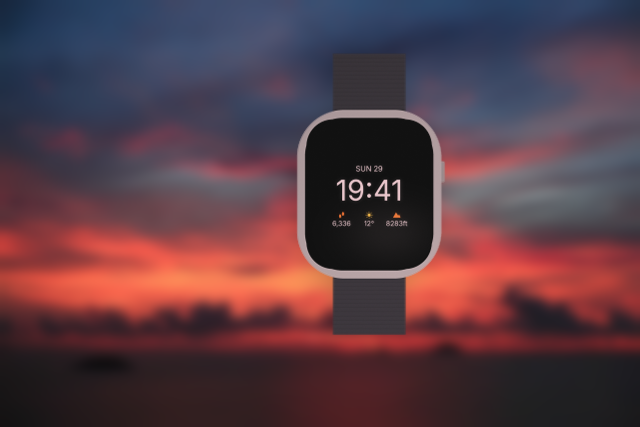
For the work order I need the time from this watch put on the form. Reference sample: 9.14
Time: 19.41
